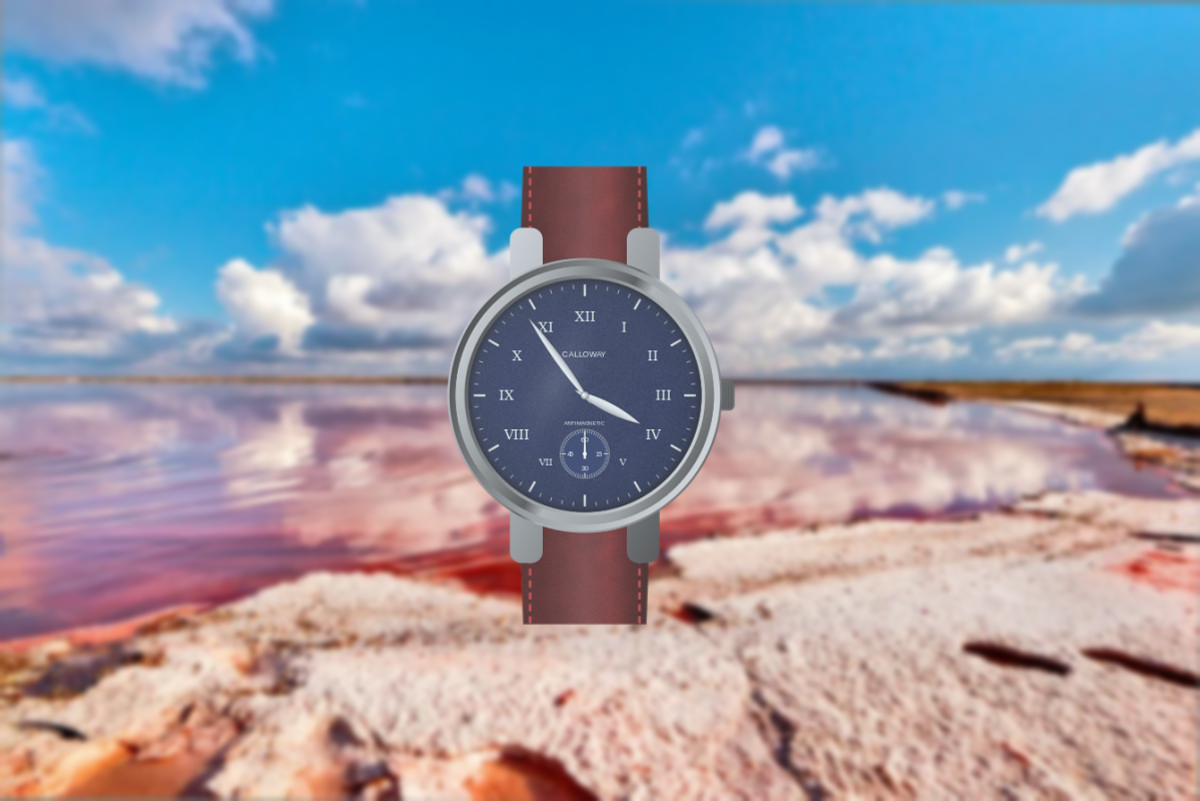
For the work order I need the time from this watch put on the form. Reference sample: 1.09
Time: 3.54
